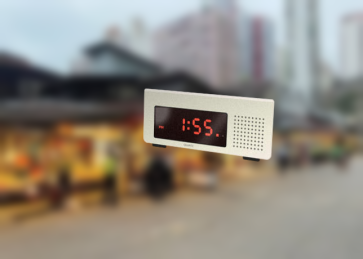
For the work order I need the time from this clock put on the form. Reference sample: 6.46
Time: 1.55
